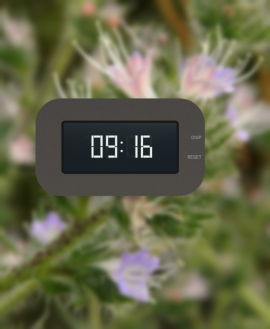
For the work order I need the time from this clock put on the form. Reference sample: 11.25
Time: 9.16
